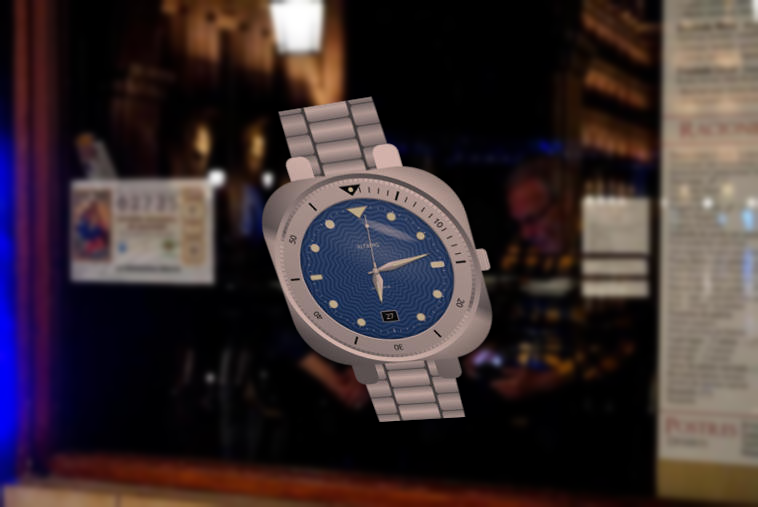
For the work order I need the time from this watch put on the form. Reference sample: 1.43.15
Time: 6.13.01
